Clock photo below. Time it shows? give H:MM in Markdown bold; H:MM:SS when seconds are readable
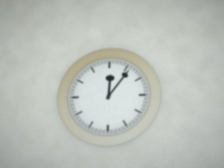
**12:06**
